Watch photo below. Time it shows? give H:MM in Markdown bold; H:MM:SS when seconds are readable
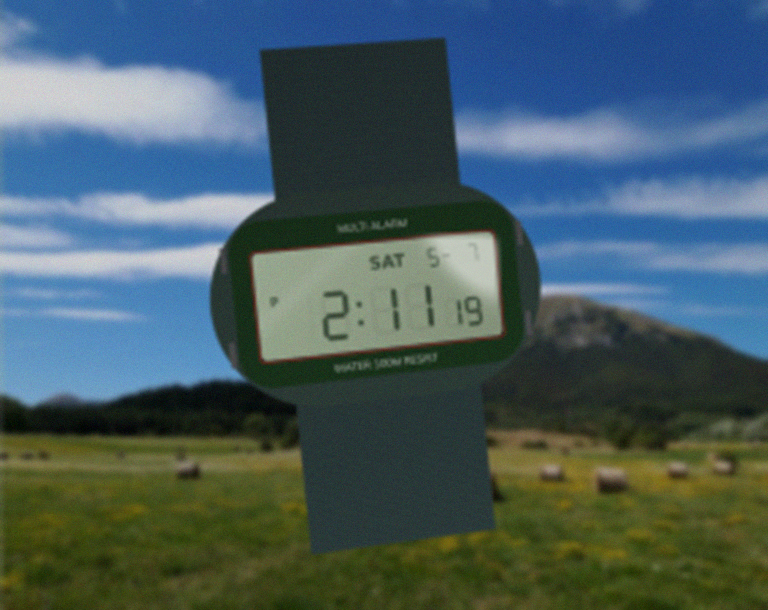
**2:11:19**
